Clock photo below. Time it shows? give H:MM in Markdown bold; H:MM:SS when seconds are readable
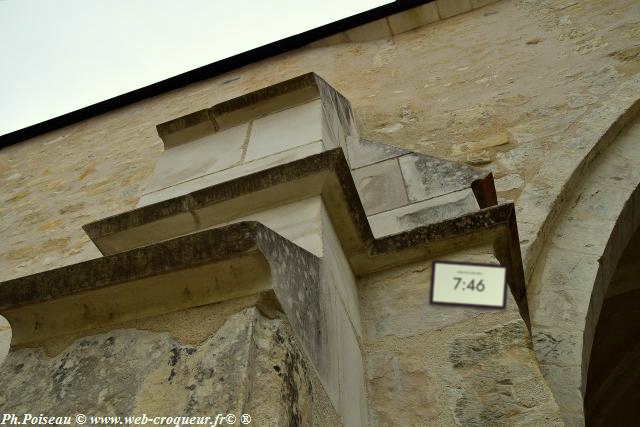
**7:46**
